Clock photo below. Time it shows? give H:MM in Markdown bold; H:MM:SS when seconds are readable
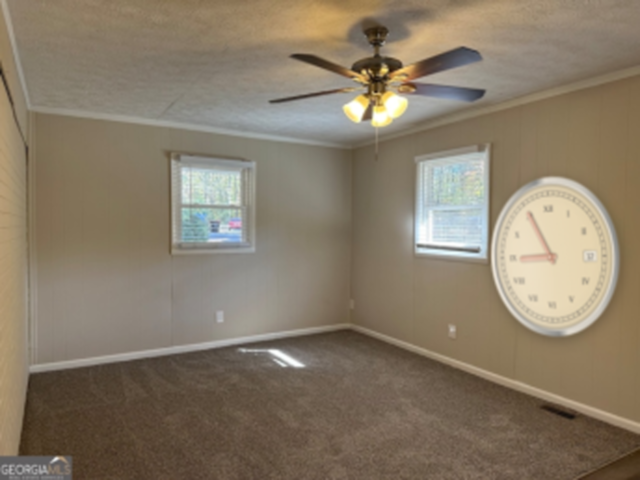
**8:55**
